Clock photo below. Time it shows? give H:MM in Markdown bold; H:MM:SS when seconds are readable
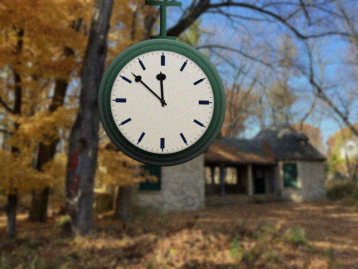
**11:52**
